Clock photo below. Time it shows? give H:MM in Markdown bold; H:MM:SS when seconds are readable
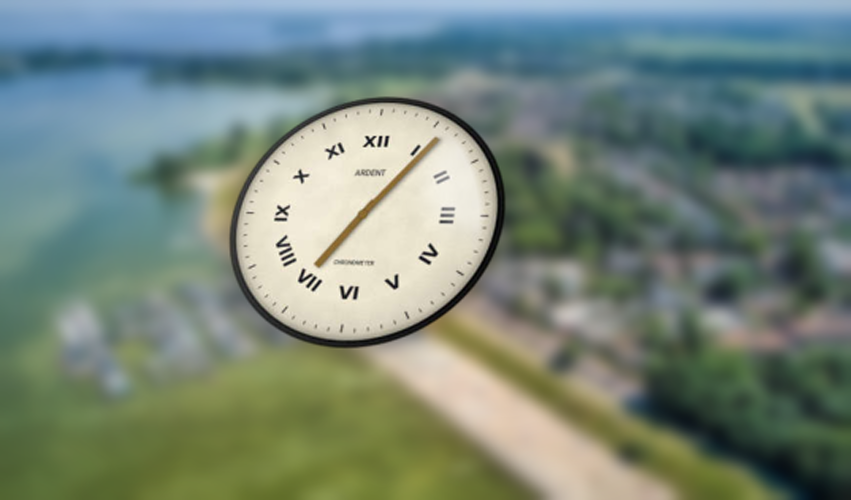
**7:06**
